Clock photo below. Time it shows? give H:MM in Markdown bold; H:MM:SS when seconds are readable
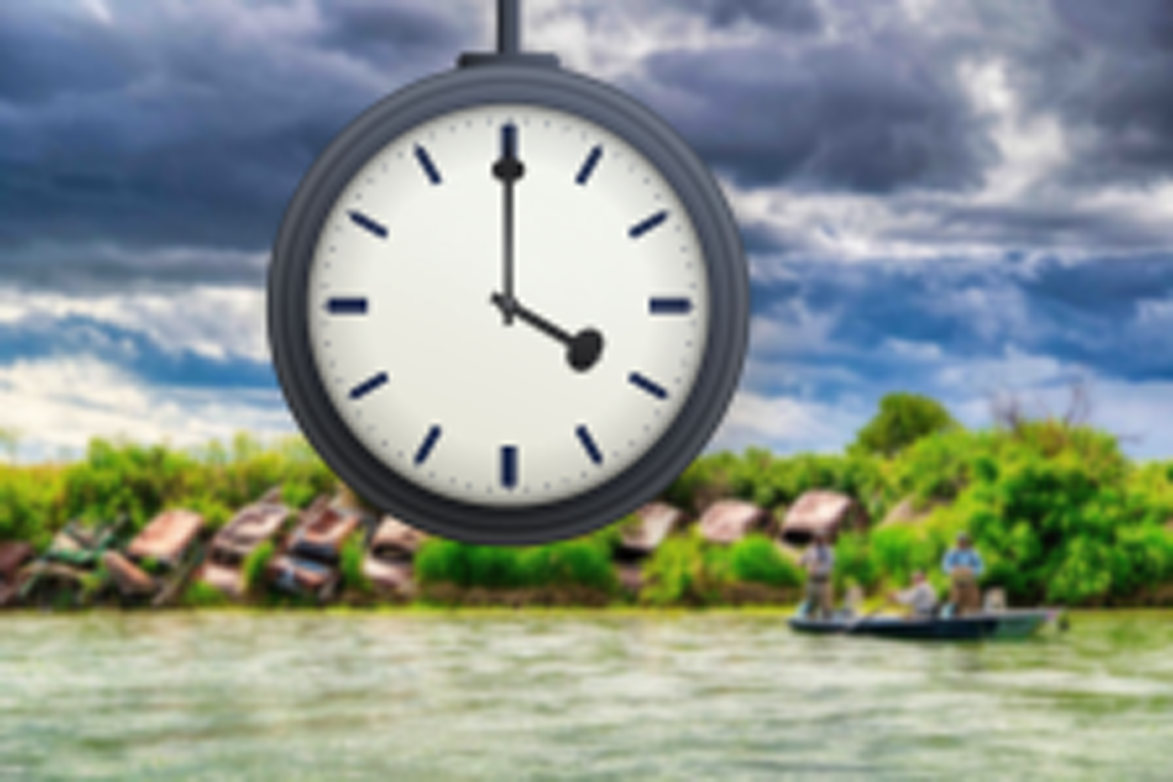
**4:00**
